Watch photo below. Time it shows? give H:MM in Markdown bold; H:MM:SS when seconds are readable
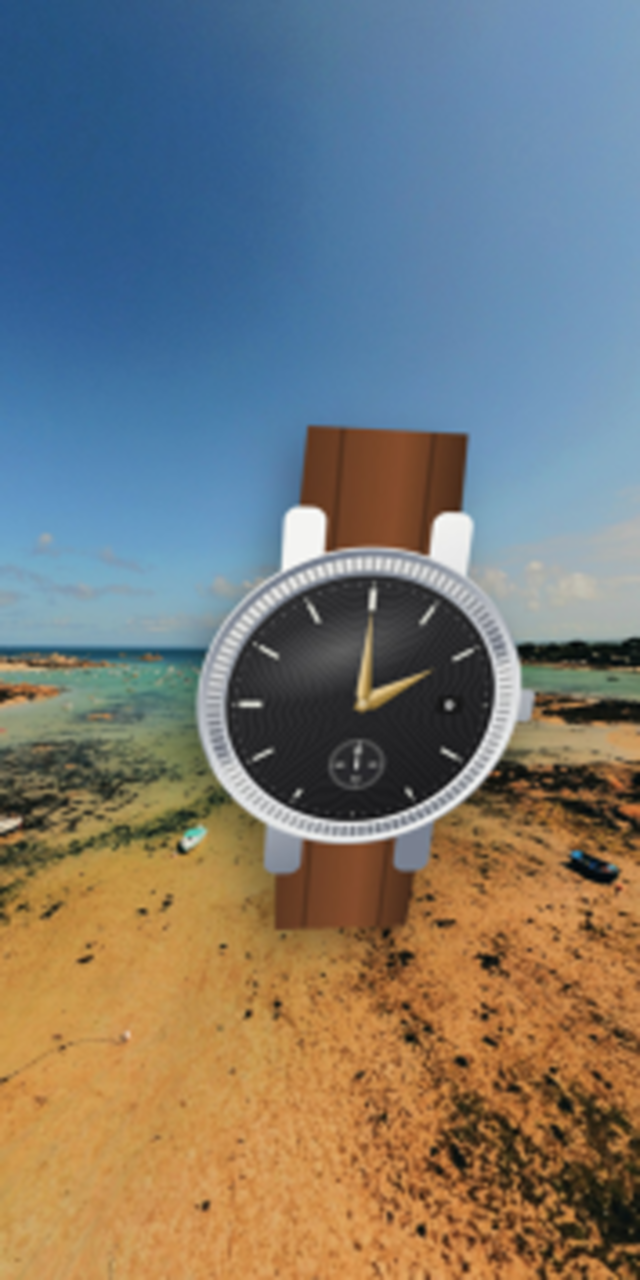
**2:00**
